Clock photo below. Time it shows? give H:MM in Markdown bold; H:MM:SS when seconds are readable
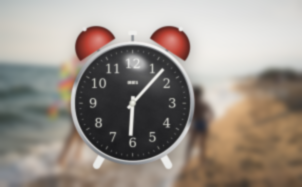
**6:07**
